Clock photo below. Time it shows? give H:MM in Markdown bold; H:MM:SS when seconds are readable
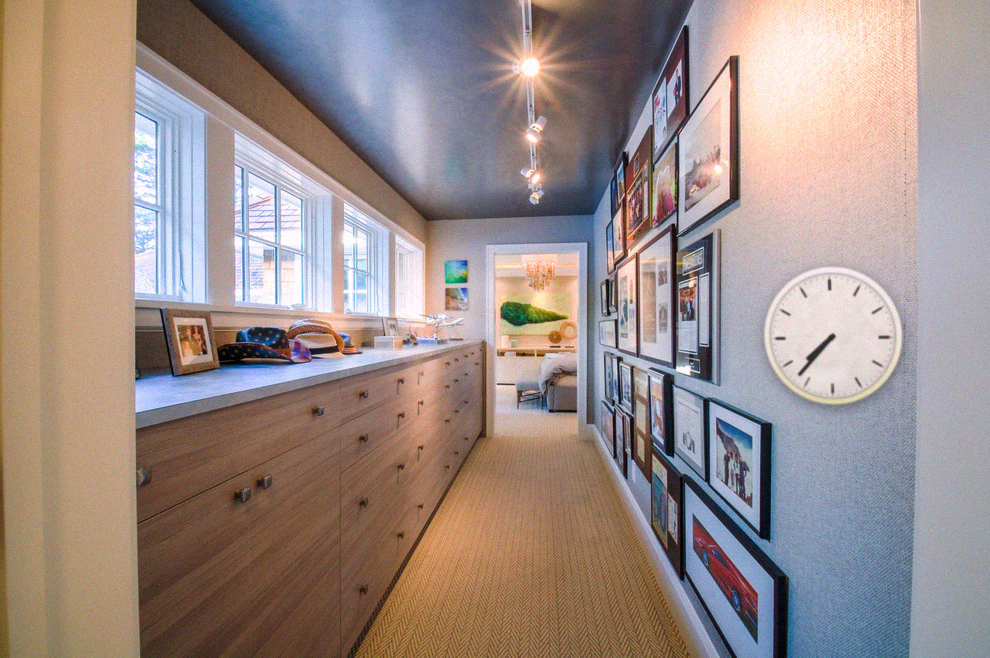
**7:37**
